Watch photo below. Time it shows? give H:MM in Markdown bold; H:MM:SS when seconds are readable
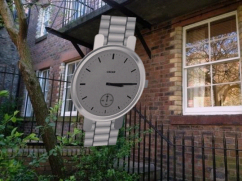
**3:15**
